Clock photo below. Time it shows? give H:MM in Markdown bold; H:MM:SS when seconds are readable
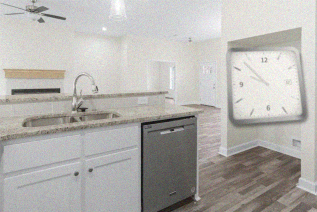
**9:53**
